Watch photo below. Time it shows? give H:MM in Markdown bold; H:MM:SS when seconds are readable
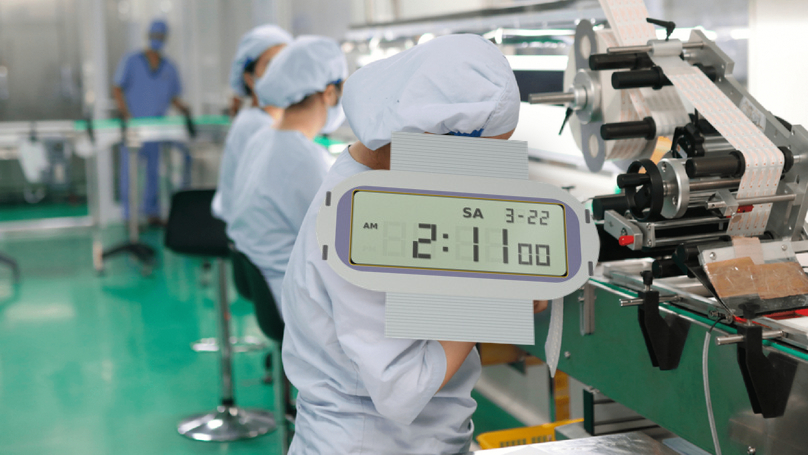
**2:11:00**
